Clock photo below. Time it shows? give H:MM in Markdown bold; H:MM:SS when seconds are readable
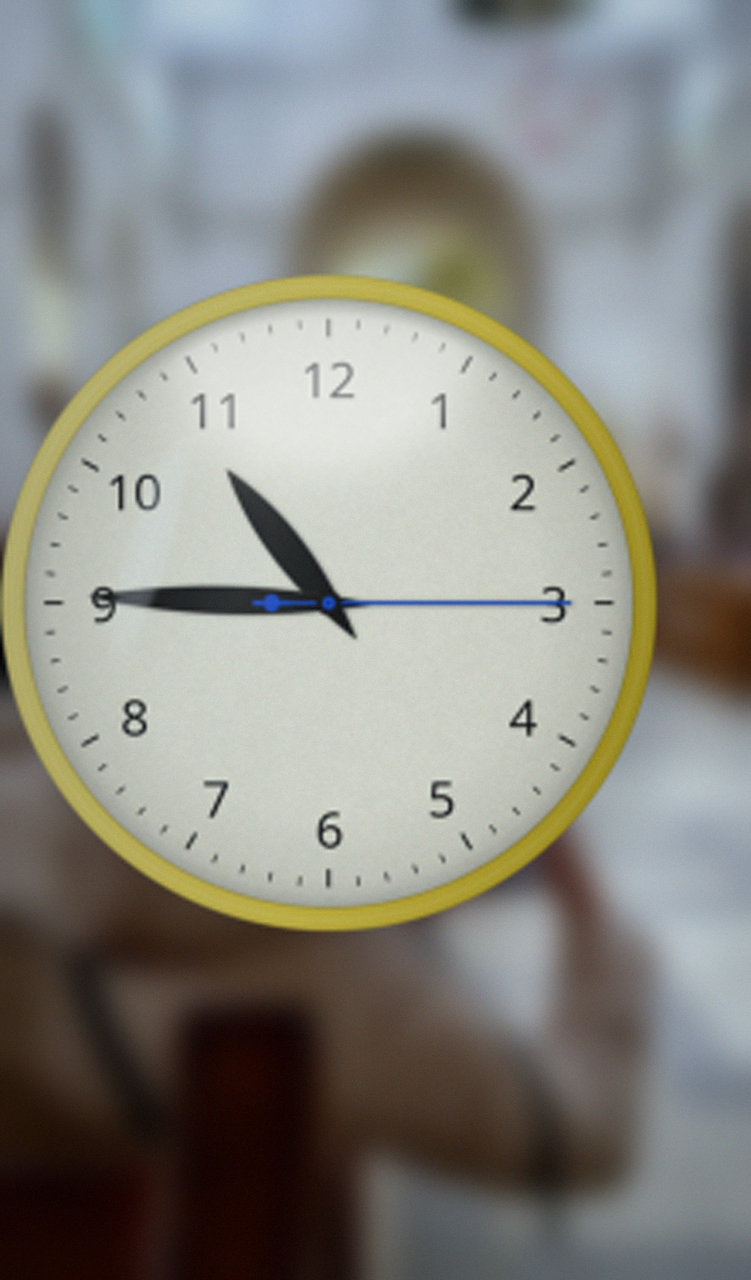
**10:45:15**
